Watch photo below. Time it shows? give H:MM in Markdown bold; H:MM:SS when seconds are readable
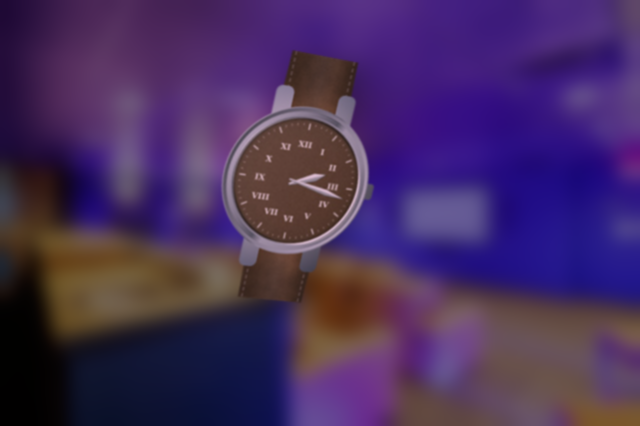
**2:17**
